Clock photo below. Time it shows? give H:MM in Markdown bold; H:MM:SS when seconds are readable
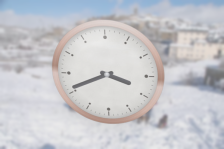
**3:41**
